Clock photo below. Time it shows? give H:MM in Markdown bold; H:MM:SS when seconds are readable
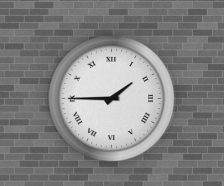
**1:45**
